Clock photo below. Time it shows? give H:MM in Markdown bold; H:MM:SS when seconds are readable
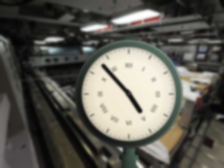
**4:53**
